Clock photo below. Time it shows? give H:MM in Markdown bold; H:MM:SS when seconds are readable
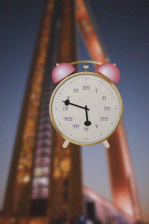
**5:48**
